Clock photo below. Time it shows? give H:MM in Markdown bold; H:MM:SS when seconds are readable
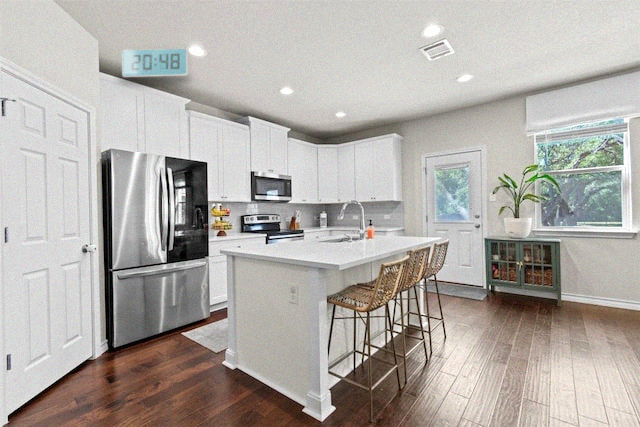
**20:48**
